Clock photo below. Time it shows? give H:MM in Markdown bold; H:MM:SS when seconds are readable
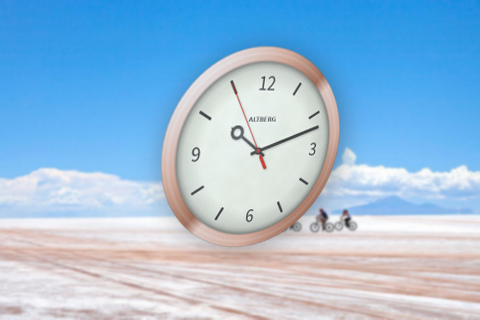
**10:11:55**
